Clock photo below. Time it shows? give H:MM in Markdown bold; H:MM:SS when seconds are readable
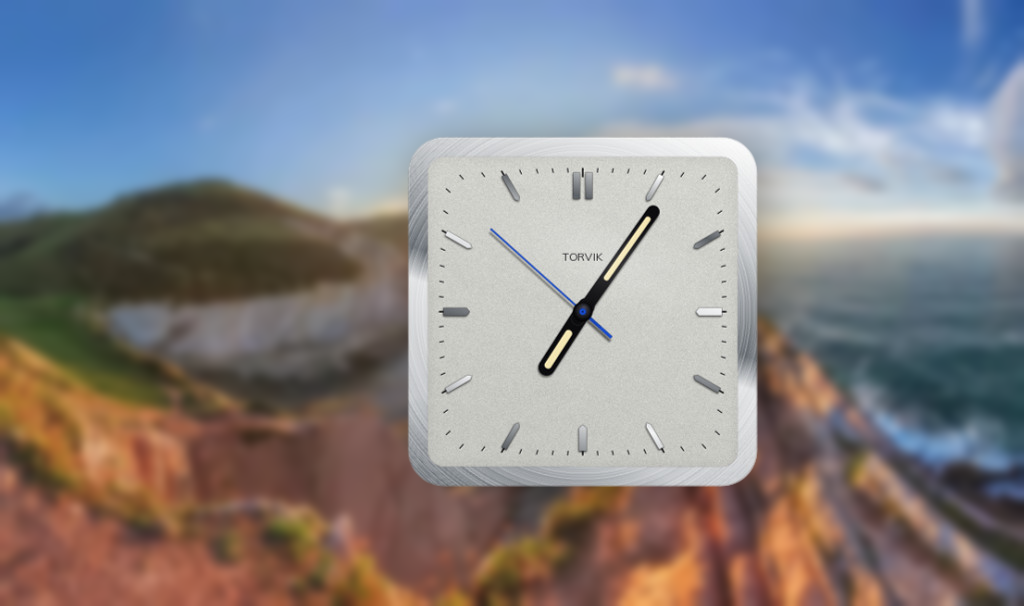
**7:05:52**
